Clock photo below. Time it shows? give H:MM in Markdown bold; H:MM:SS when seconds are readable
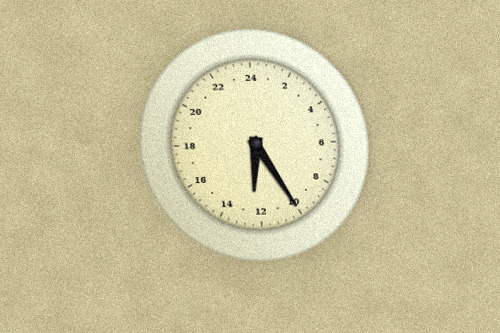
**12:25**
